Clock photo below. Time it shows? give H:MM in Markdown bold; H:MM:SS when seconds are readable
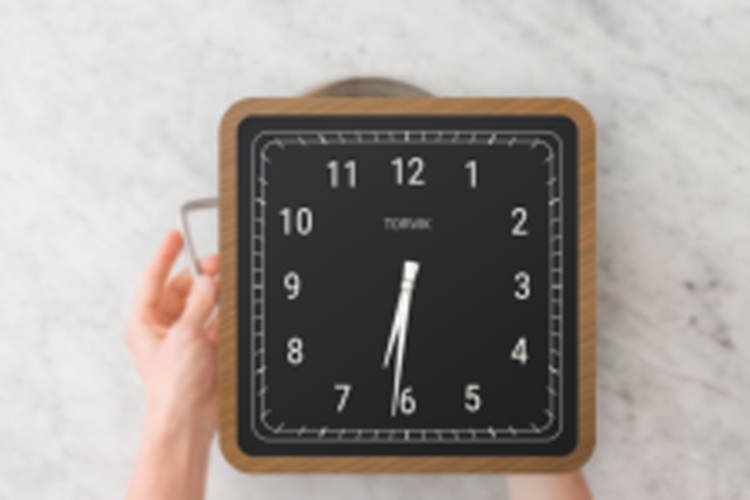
**6:31**
